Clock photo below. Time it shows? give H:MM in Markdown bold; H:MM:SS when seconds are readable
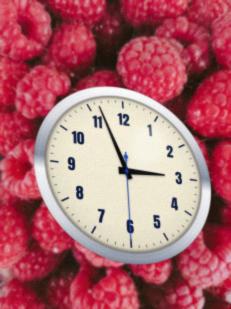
**2:56:30**
